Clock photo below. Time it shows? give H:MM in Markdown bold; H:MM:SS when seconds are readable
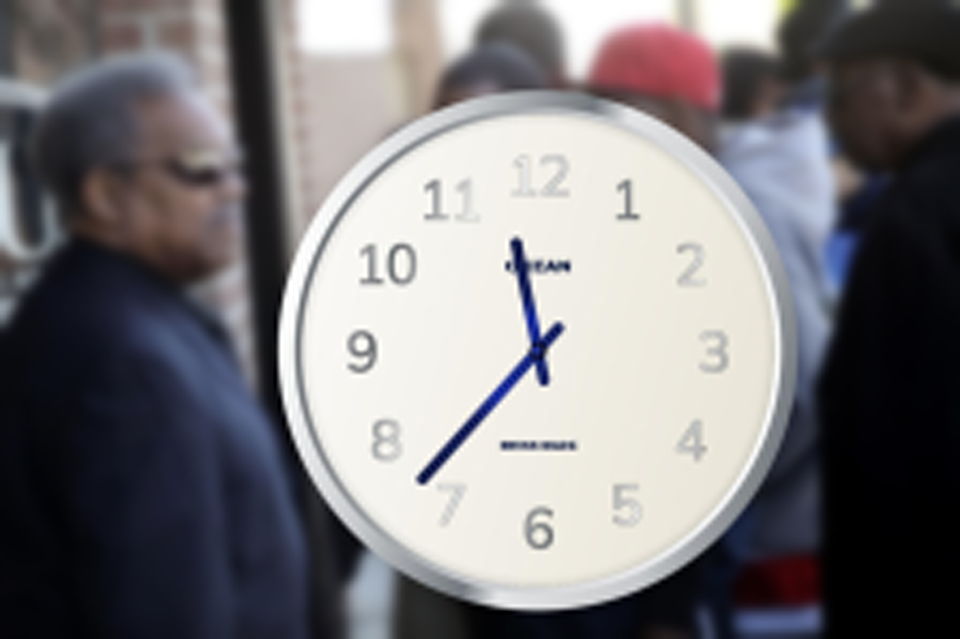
**11:37**
